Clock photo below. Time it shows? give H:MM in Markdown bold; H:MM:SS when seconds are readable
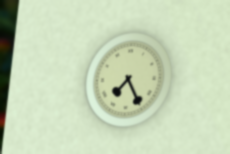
**7:25**
